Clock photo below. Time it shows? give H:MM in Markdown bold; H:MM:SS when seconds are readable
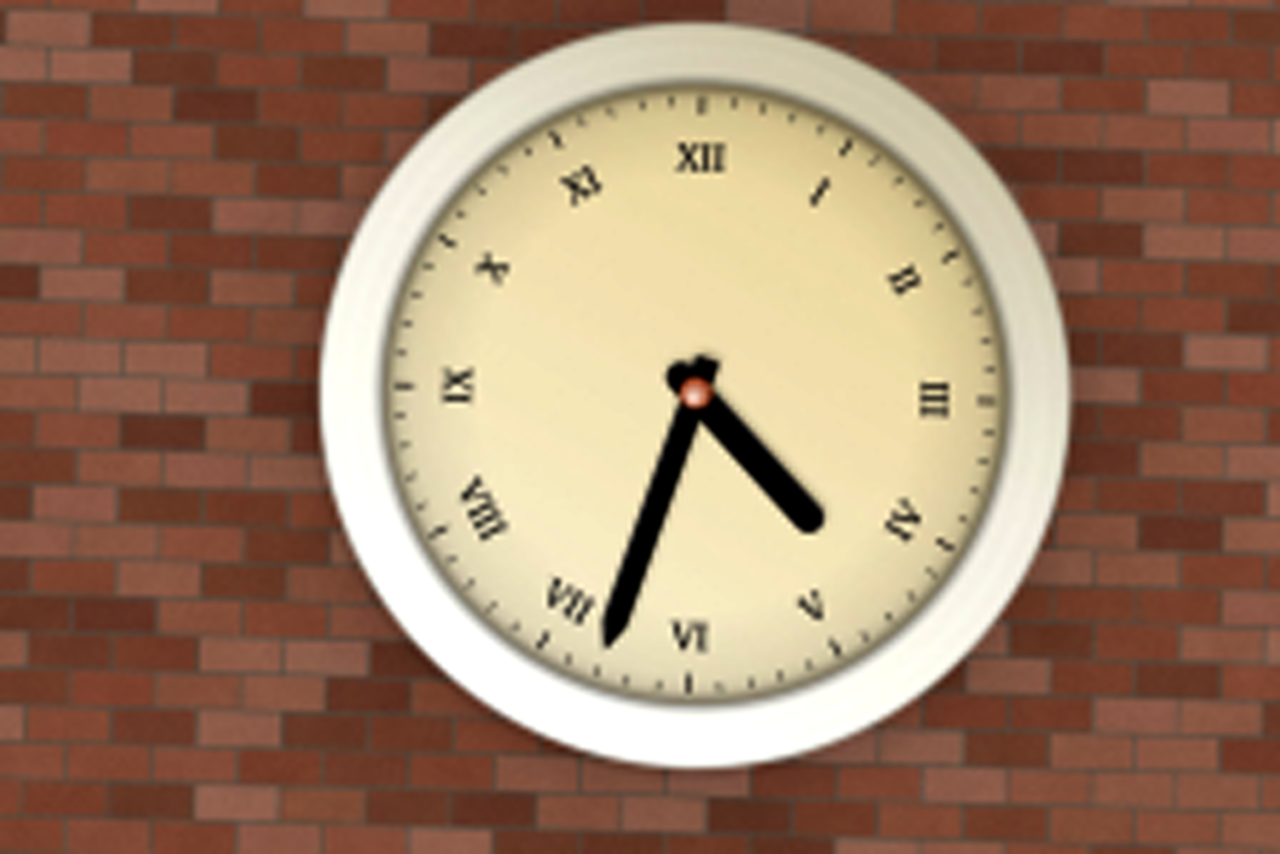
**4:33**
